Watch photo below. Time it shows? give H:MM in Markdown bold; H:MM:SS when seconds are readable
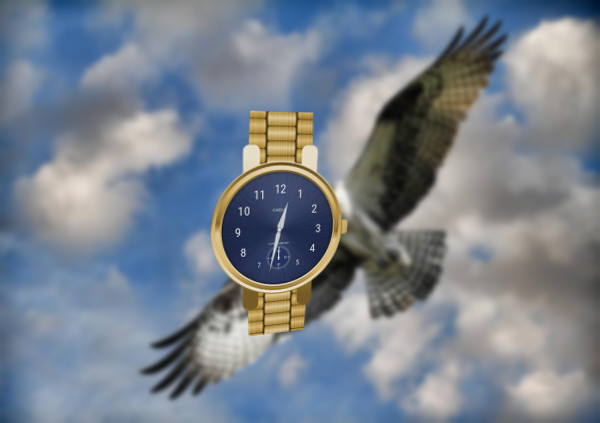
**12:32**
